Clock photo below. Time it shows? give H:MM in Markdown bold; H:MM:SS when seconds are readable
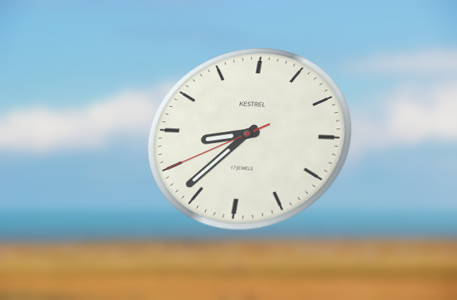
**8:36:40**
